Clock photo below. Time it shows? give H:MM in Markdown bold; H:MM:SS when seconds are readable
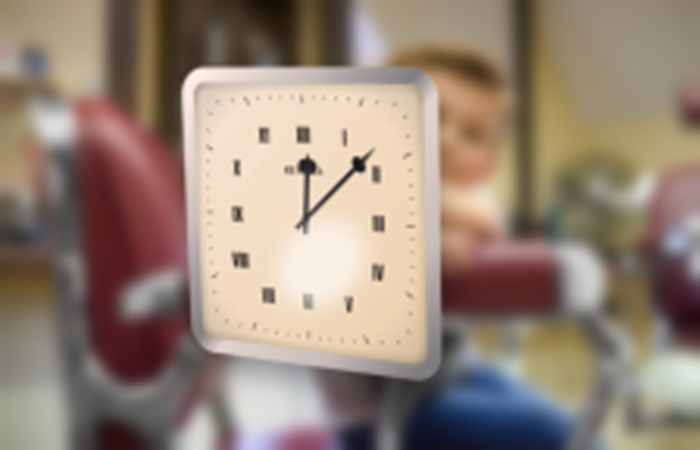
**12:08**
